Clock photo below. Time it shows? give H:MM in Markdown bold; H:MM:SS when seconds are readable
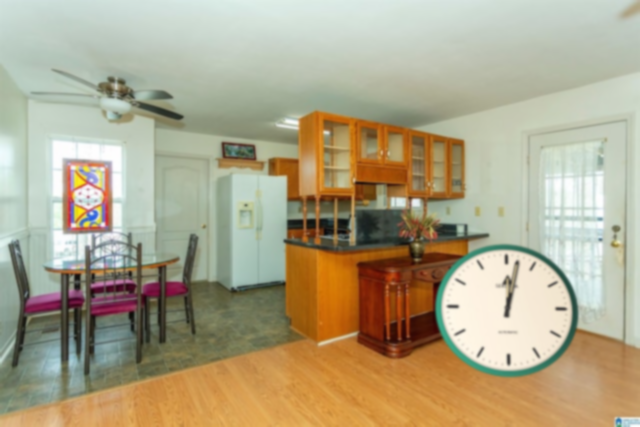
**12:02**
